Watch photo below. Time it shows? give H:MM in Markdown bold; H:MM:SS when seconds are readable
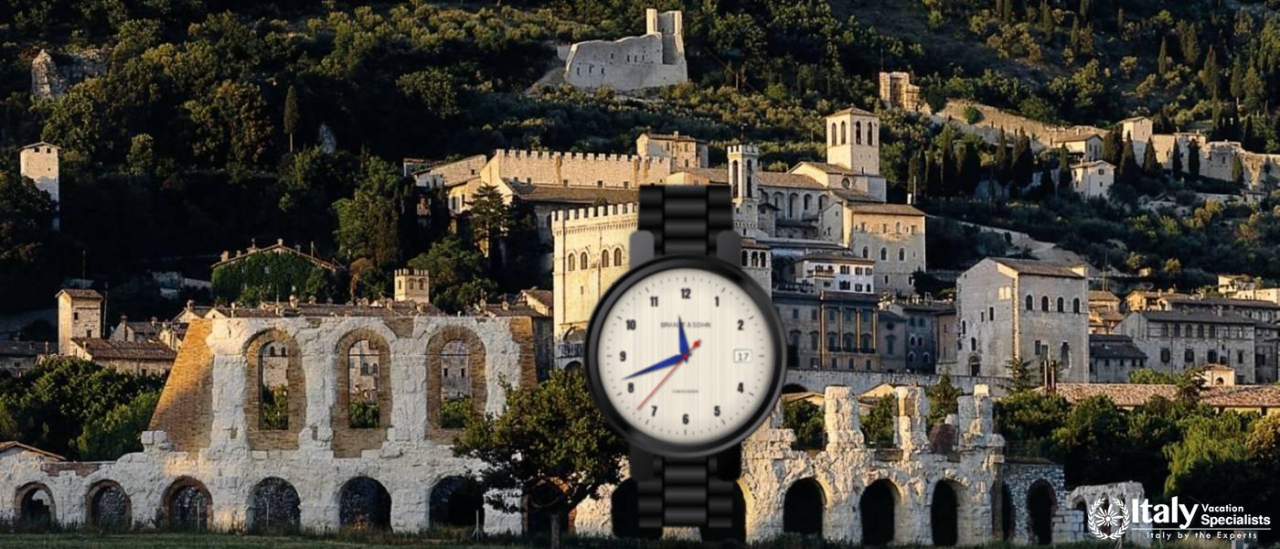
**11:41:37**
